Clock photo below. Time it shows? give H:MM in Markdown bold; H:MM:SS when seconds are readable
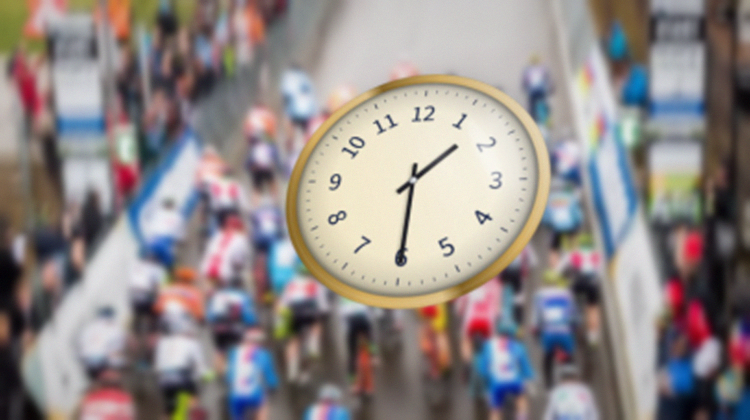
**1:30**
